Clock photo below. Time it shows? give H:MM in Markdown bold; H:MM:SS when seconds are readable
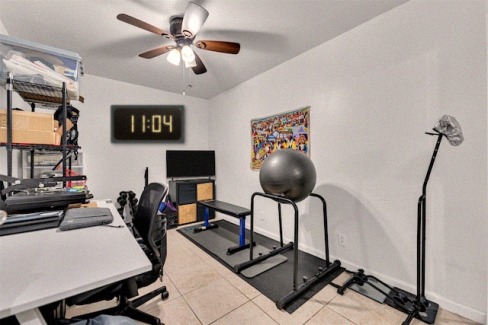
**11:04**
